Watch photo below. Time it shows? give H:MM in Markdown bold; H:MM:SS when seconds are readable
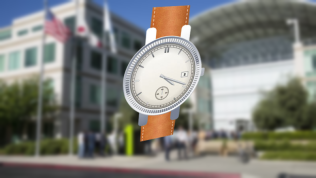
**4:19**
